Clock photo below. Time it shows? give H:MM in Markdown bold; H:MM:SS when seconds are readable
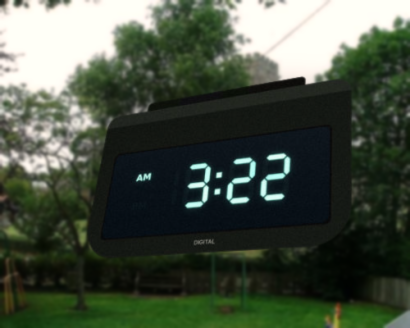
**3:22**
